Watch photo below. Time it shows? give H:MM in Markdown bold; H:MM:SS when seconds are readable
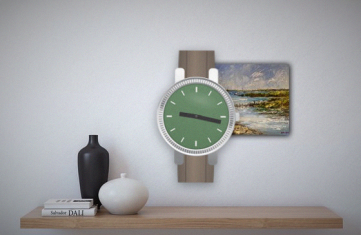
**9:17**
